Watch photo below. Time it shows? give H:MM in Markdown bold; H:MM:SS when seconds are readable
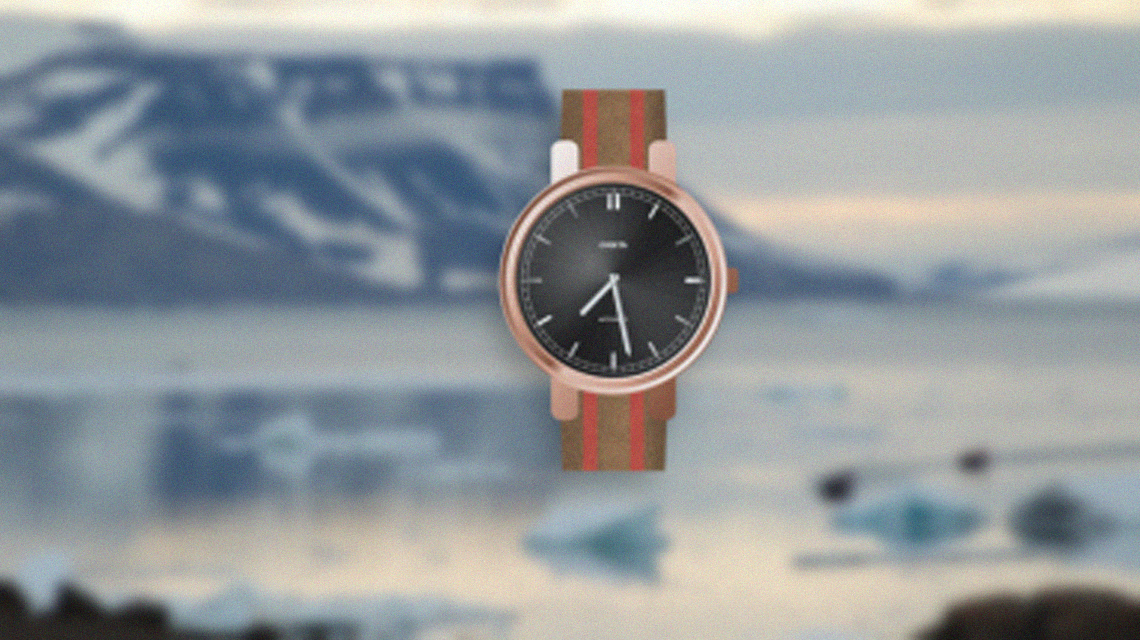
**7:28**
